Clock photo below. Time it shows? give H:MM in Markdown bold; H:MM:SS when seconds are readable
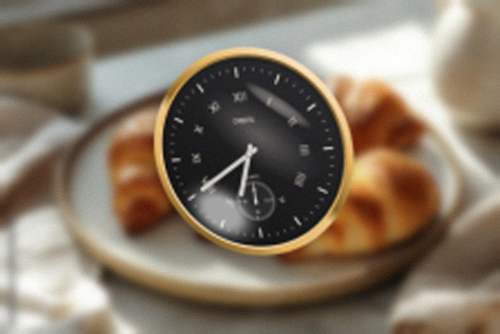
**6:40**
